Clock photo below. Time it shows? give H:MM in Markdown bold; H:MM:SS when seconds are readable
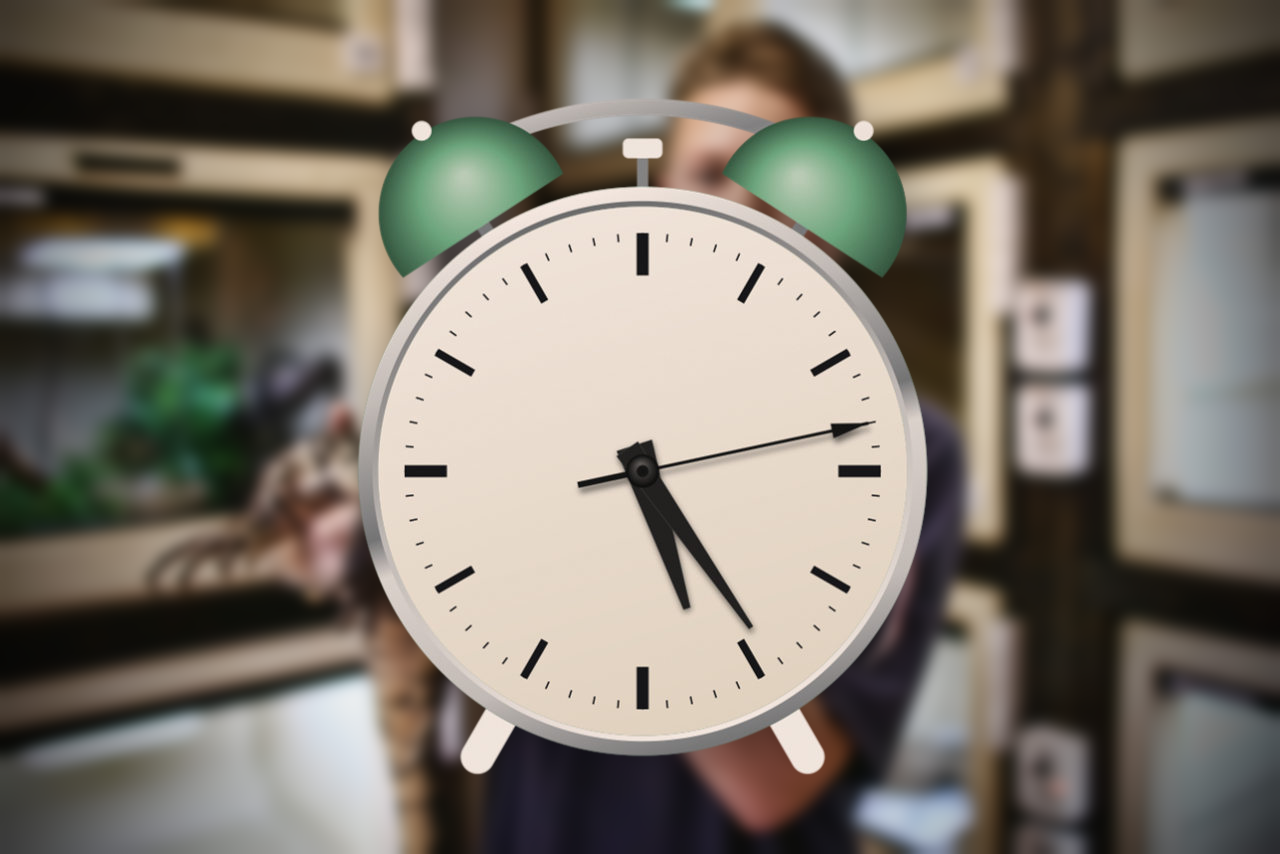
**5:24:13**
